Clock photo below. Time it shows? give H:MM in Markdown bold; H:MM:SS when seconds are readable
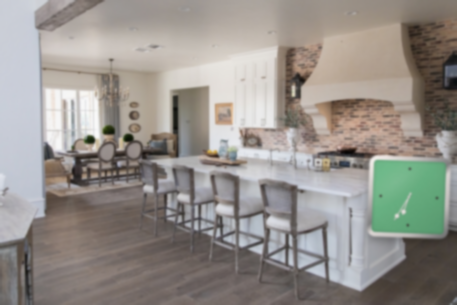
**6:35**
